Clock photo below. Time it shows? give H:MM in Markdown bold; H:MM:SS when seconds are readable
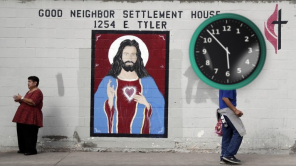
**5:53**
